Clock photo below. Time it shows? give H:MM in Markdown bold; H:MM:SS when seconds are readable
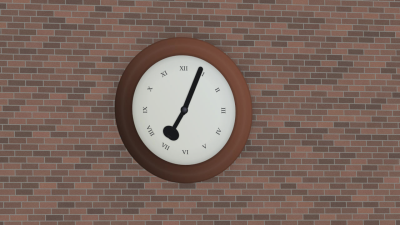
**7:04**
